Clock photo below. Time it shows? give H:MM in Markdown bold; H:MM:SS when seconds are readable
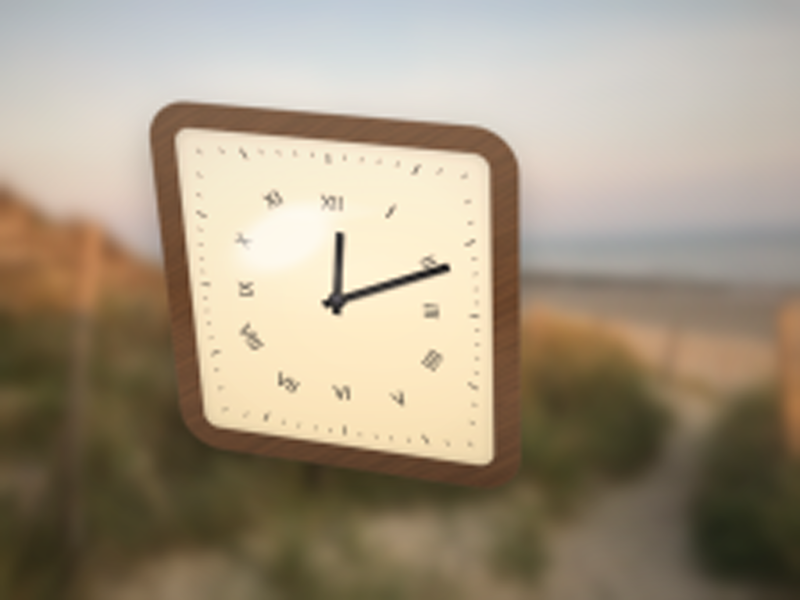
**12:11**
